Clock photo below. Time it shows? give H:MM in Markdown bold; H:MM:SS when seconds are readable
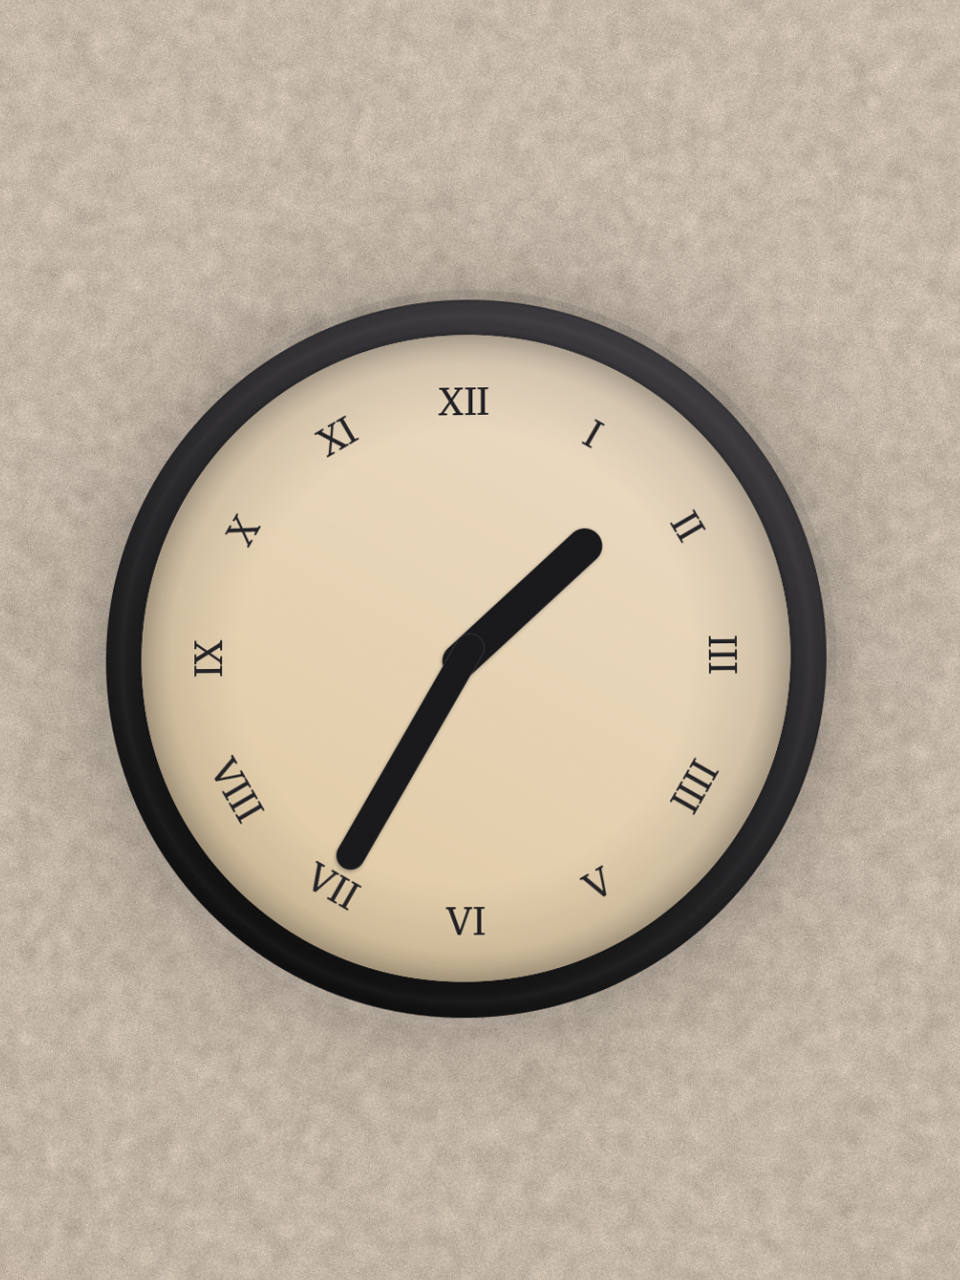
**1:35**
